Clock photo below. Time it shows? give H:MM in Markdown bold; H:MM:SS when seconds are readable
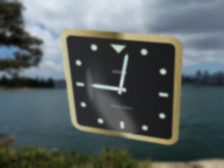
**9:02**
